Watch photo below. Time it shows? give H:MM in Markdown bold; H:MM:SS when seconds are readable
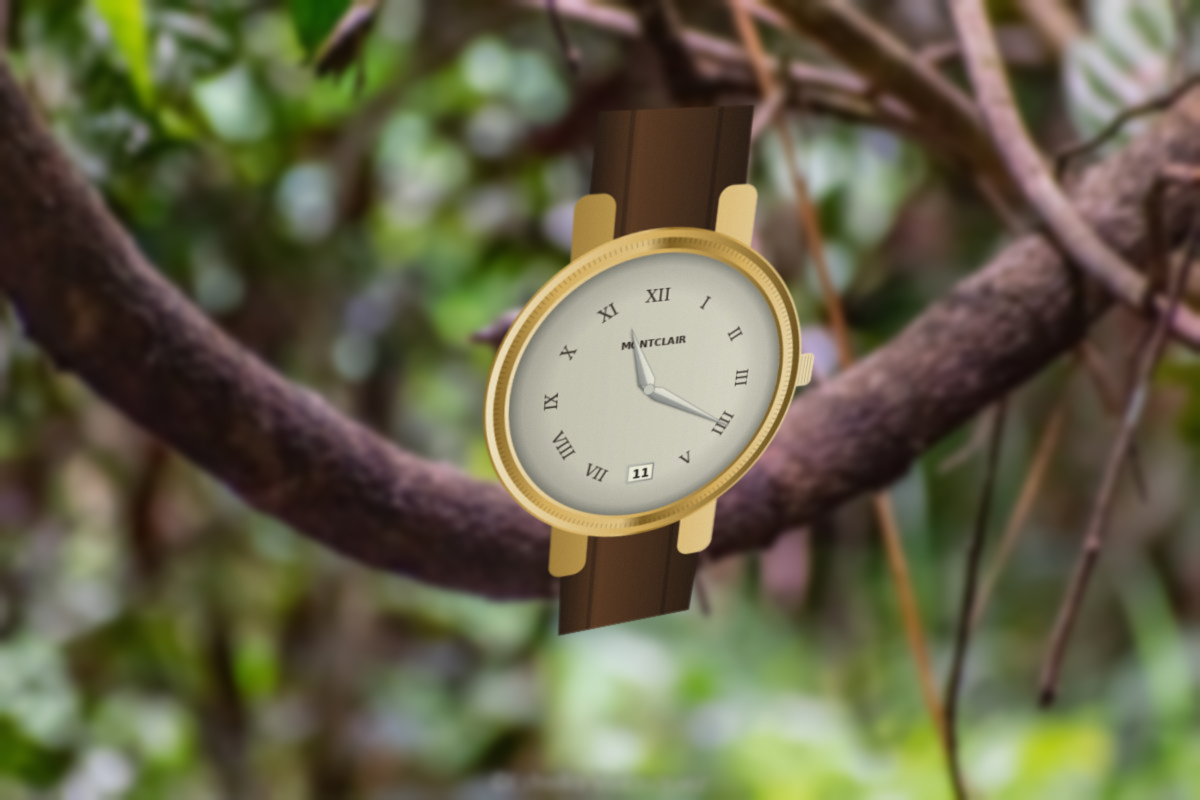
**11:20**
